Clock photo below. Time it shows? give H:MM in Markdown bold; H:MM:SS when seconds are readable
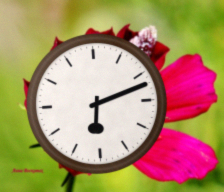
**6:12**
